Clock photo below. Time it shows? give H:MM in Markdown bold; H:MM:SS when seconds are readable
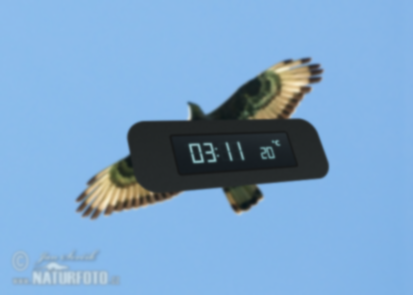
**3:11**
